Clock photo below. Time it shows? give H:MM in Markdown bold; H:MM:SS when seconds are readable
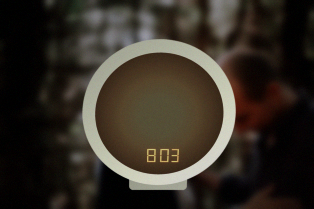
**8:03**
